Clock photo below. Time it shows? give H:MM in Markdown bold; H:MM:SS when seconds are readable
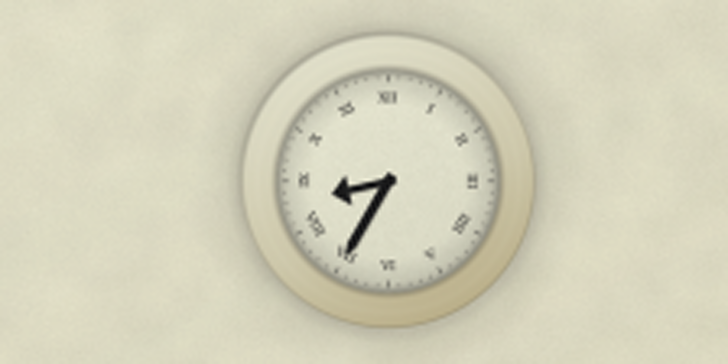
**8:35**
